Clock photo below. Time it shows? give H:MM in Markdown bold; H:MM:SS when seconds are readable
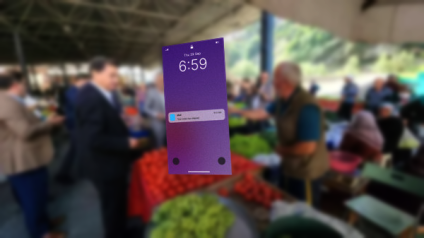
**6:59**
